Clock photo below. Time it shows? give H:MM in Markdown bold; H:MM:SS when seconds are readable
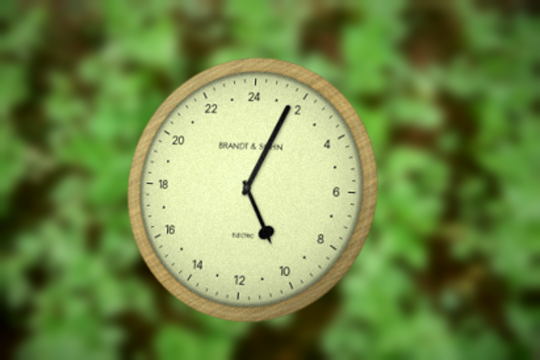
**10:04**
